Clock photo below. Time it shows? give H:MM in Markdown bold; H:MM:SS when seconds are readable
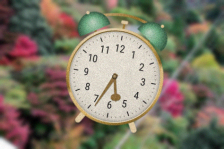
**5:34**
